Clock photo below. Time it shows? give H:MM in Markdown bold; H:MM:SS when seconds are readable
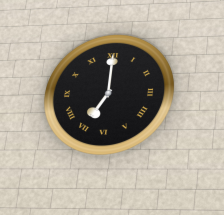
**7:00**
